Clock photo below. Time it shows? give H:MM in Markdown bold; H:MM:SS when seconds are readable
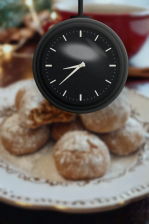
**8:38**
